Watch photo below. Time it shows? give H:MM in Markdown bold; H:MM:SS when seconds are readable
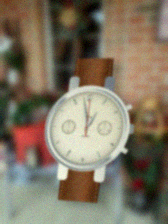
**12:58**
